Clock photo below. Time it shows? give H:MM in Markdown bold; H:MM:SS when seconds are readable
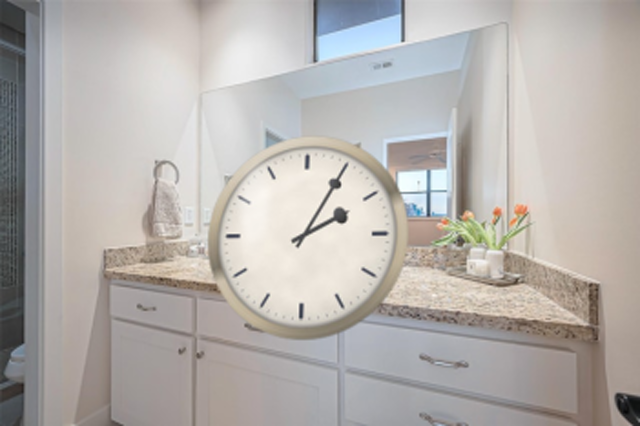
**2:05**
